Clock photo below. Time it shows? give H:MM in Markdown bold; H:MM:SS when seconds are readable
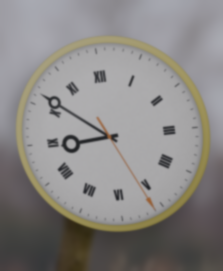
**8:51:26**
